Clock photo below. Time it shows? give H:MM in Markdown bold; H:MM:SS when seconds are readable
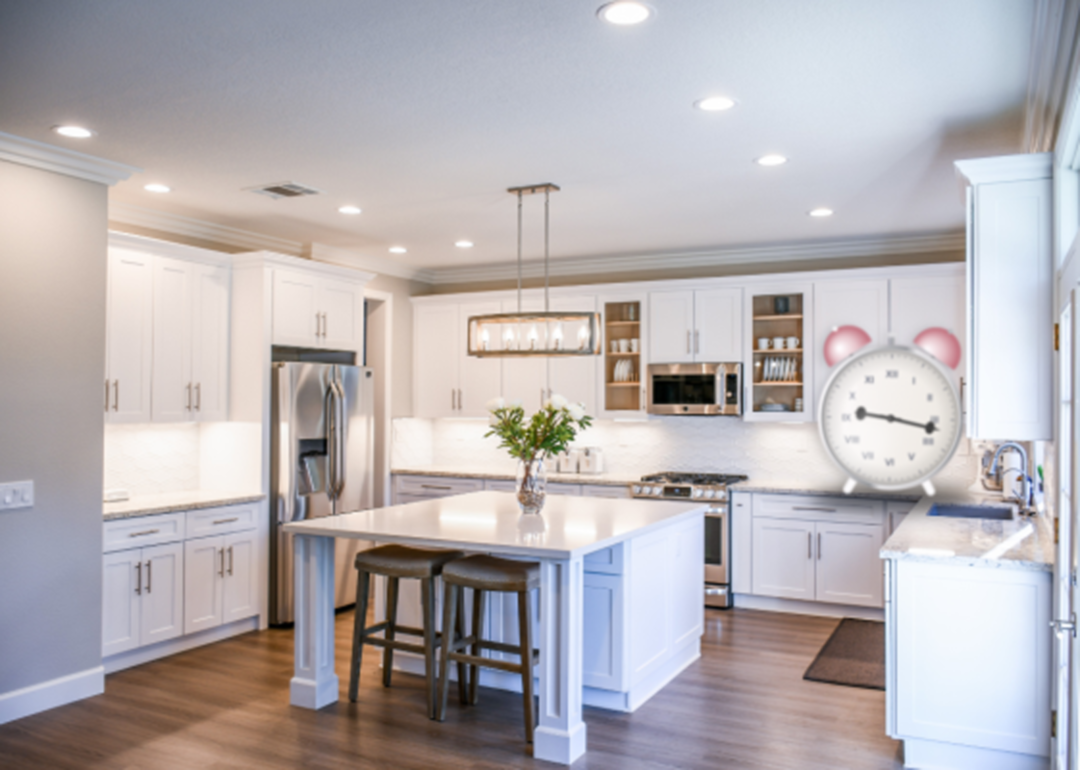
**9:17**
